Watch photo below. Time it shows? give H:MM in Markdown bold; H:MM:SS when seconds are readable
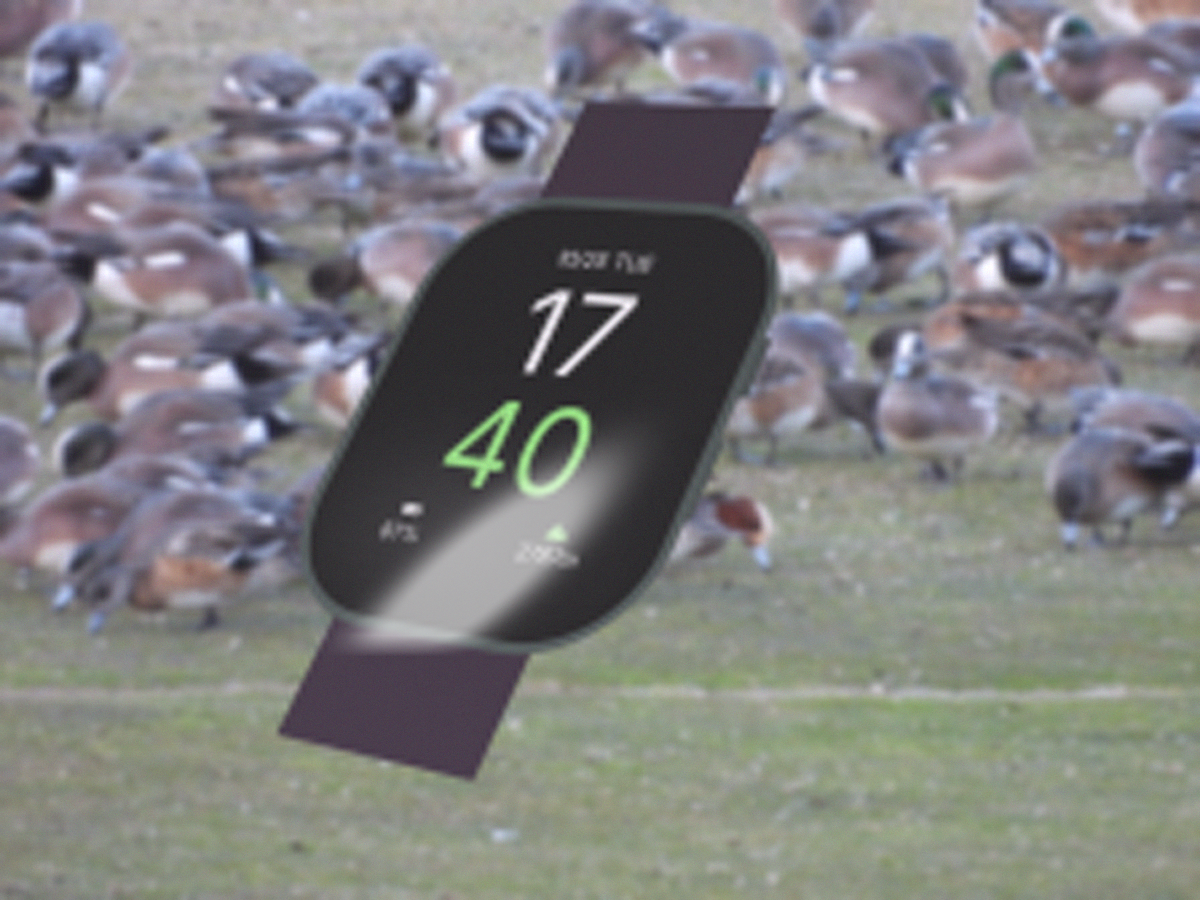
**17:40**
